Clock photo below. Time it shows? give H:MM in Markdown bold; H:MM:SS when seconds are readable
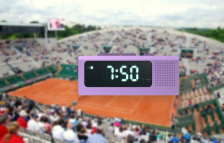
**7:50**
